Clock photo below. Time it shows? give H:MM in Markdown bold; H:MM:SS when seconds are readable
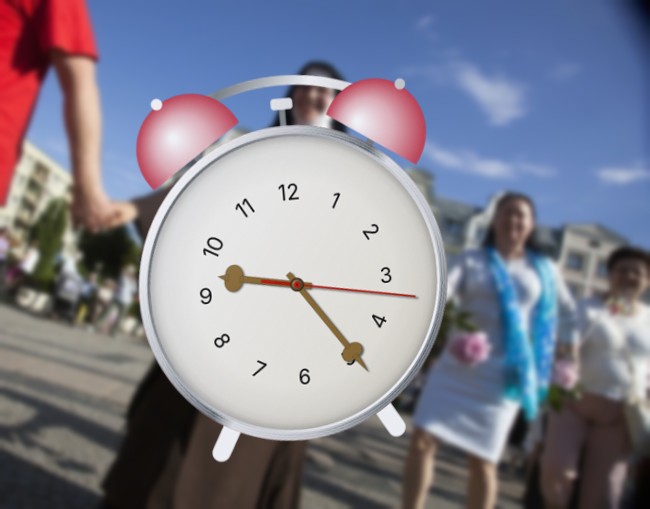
**9:24:17**
